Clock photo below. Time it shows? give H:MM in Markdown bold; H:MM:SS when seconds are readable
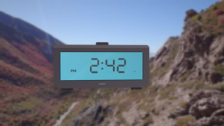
**2:42**
